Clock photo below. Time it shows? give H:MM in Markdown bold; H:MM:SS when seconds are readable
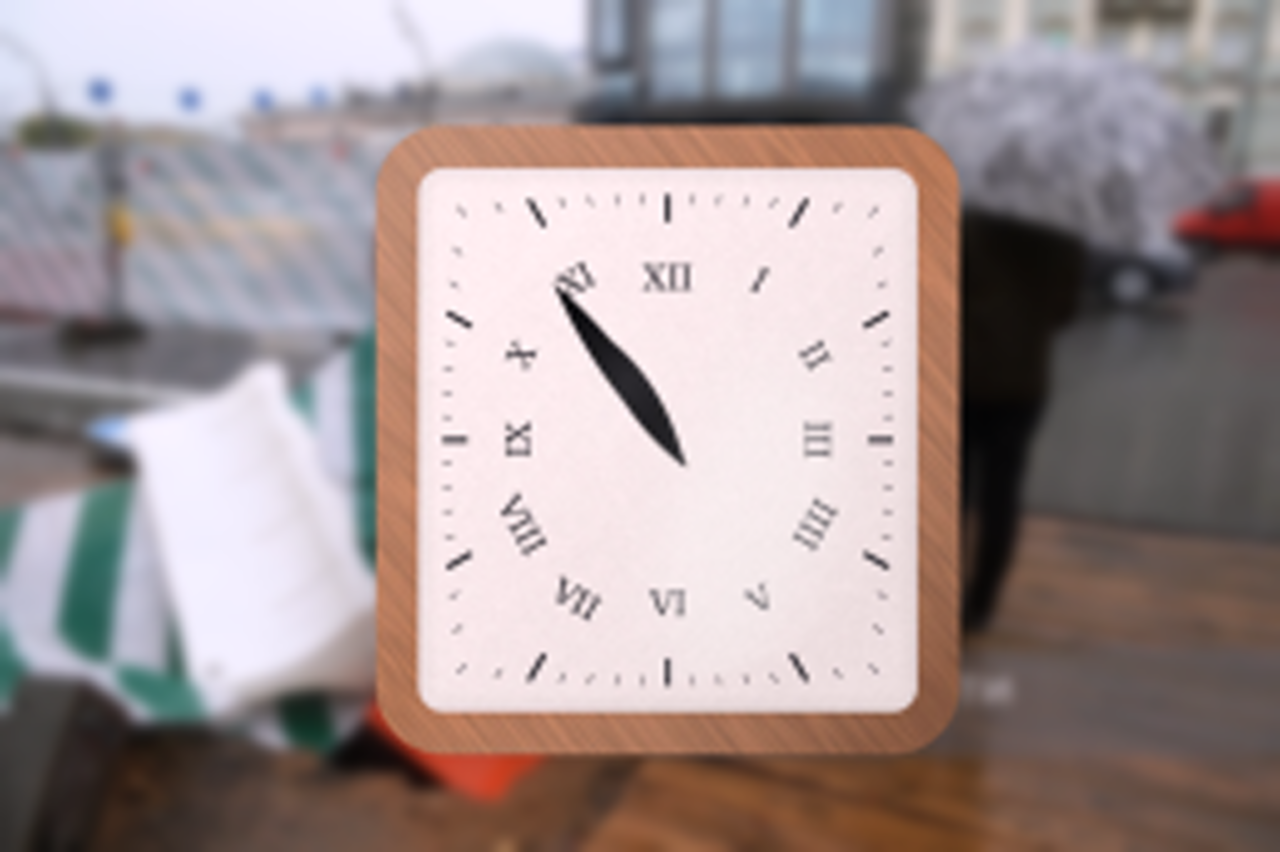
**10:54**
